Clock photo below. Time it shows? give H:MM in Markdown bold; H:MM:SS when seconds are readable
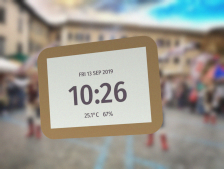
**10:26**
